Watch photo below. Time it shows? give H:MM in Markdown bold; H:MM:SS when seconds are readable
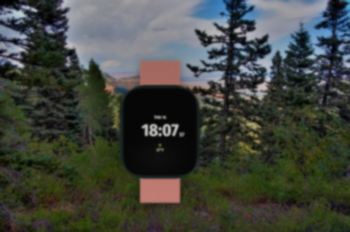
**18:07**
